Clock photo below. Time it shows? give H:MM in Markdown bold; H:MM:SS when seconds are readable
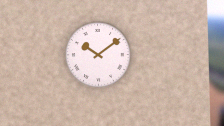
**10:09**
